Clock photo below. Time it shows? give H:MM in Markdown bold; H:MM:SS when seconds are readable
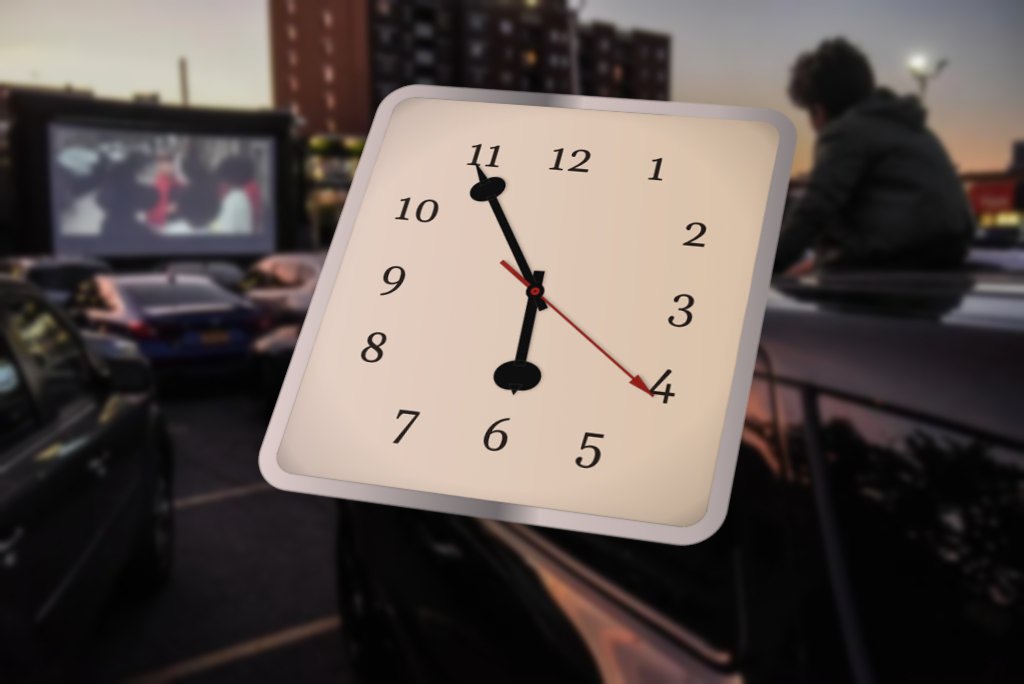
**5:54:21**
